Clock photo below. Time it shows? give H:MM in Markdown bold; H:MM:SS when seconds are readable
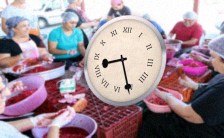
**8:26**
